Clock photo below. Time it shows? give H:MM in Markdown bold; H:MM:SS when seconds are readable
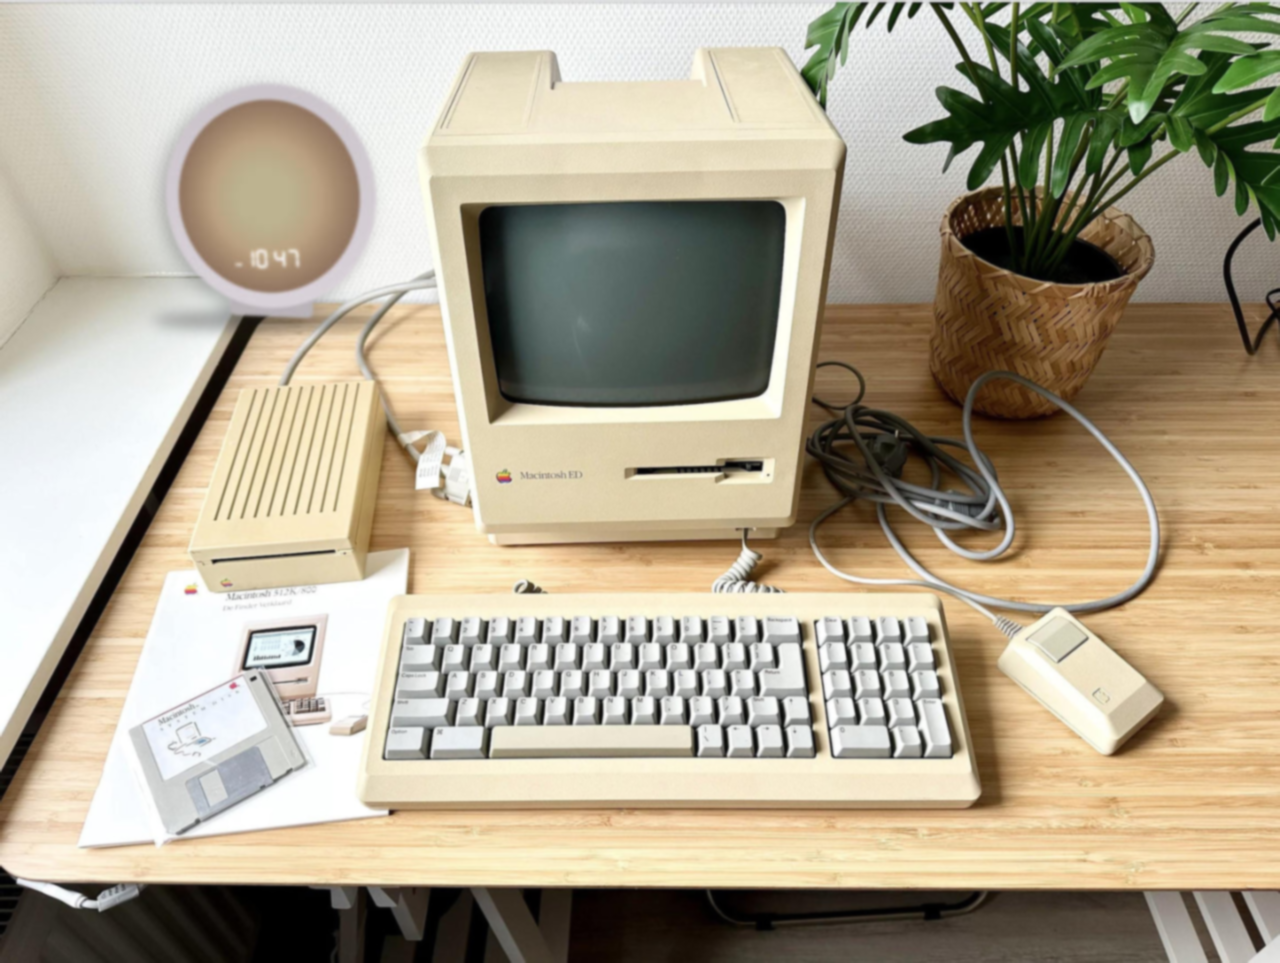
**10:47**
